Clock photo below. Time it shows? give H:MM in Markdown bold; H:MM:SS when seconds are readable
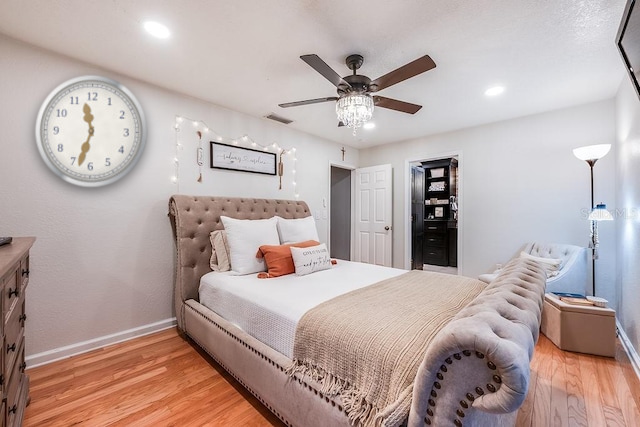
**11:33**
